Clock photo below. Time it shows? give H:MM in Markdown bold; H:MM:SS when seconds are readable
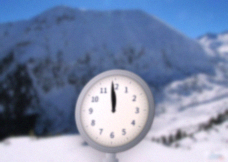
**11:59**
